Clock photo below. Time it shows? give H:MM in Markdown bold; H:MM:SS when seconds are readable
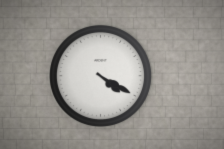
**4:20**
